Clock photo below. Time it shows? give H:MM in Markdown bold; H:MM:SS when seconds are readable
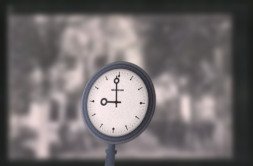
**8:59**
